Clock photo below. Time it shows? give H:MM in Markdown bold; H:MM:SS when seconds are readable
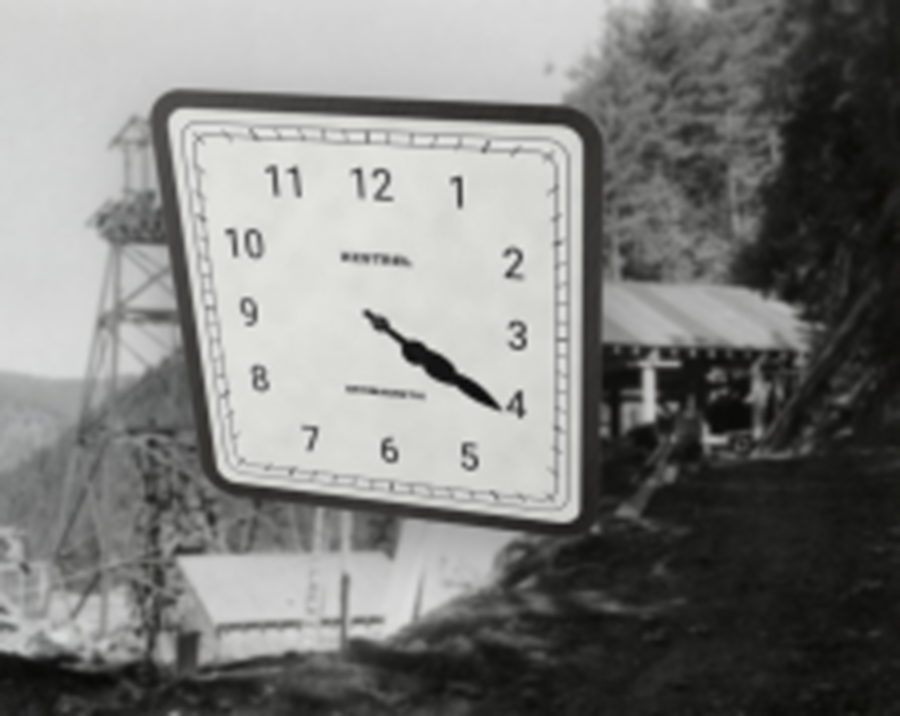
**4:21**
